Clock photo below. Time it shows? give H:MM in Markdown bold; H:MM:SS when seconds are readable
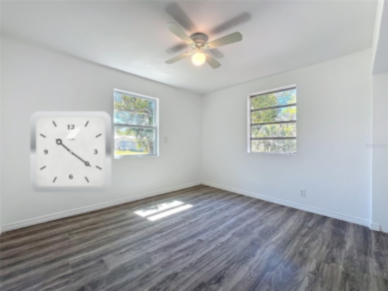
**10:21**
